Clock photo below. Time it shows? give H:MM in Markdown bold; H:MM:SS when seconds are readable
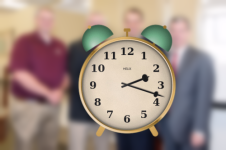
**2:18**
